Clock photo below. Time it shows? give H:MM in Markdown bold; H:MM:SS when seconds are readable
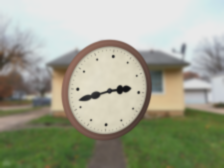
**2:42**
